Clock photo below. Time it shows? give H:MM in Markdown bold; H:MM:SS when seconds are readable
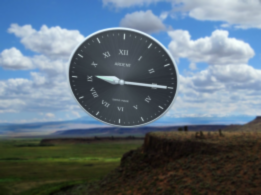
**9:15**
